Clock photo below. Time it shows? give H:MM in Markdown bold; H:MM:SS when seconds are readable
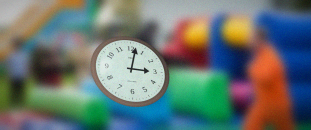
**3:02**
